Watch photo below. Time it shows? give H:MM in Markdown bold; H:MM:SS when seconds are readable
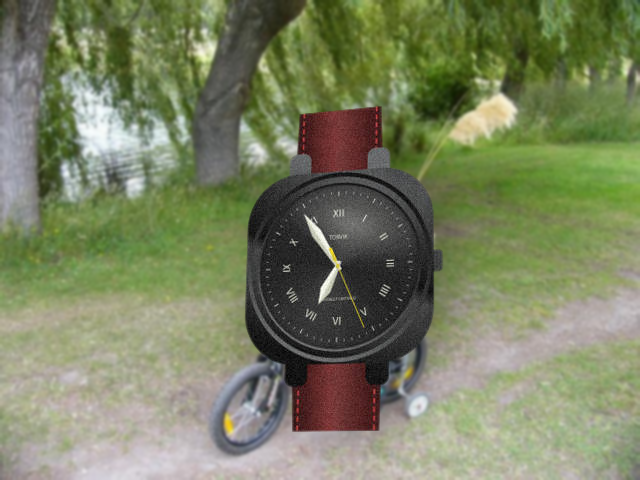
**6:54:26**
